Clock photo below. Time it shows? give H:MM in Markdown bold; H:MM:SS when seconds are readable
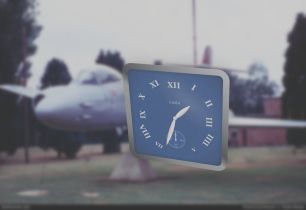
**1:33**
